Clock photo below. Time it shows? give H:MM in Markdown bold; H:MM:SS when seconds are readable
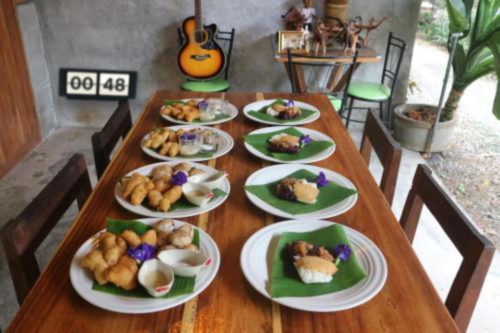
**0:48**
